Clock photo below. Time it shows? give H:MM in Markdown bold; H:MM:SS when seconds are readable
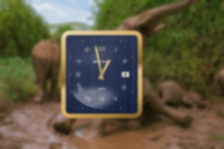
**12:58**
